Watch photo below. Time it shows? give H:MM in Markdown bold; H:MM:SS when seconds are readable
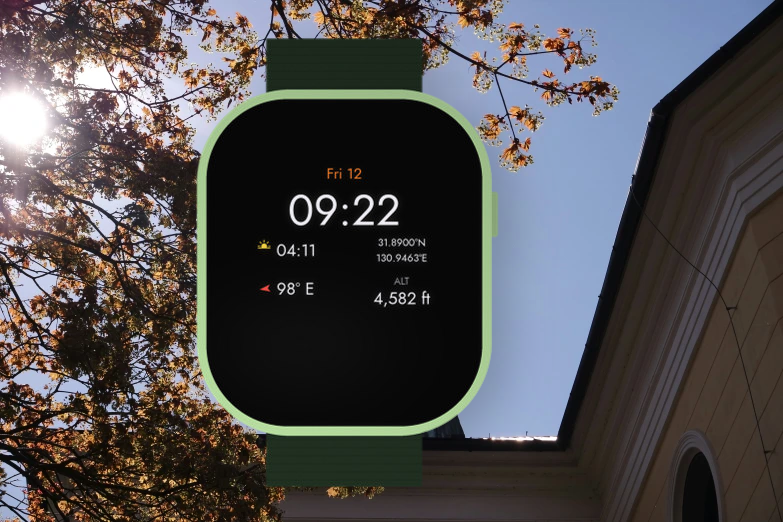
**9:22**
